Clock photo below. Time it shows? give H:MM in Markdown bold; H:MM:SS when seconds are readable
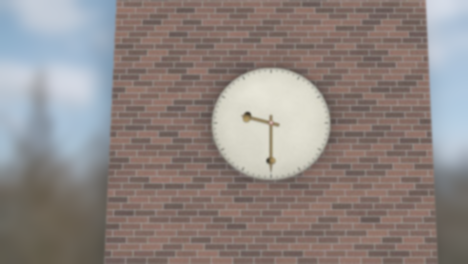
**9:30**
